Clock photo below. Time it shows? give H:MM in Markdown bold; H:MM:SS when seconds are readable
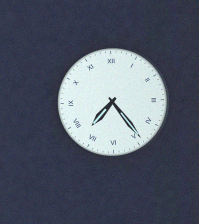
**7:24**
